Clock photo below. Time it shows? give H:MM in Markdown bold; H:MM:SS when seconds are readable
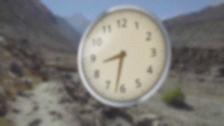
**8:32**
